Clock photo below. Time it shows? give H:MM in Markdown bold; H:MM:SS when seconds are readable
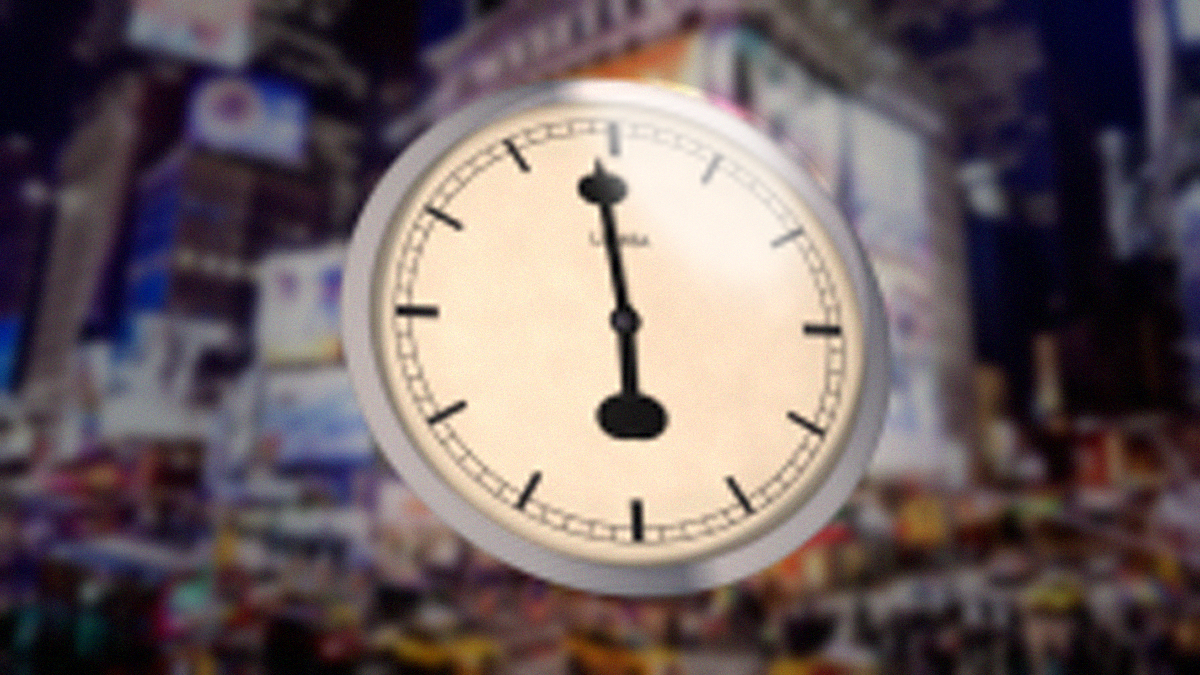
**5:59**
